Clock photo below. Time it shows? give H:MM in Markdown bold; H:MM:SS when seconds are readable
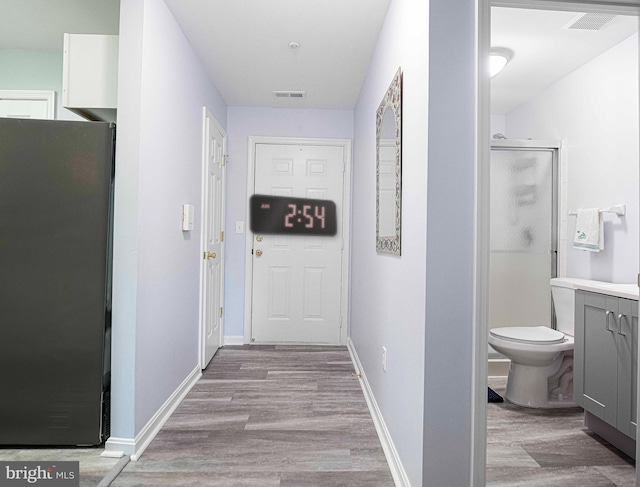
**2:54**
